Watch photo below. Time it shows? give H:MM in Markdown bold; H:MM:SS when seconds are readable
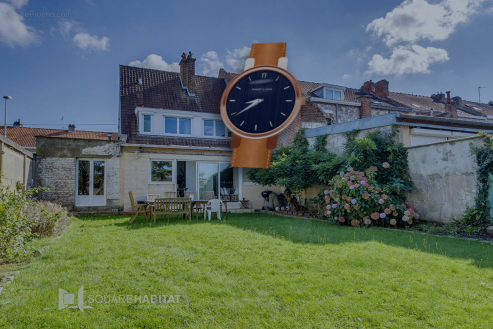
**8:39**
